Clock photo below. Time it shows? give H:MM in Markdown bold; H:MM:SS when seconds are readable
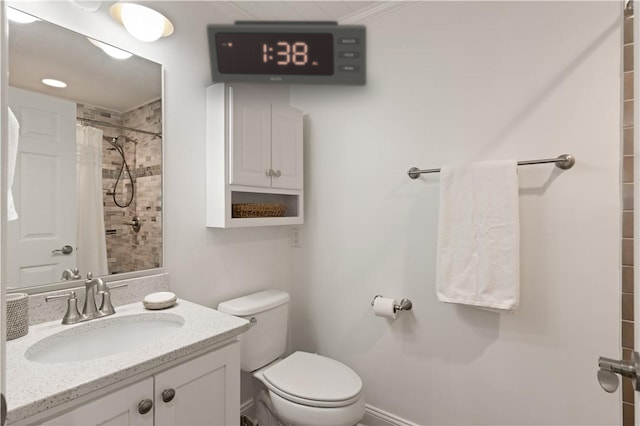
**1:38**
